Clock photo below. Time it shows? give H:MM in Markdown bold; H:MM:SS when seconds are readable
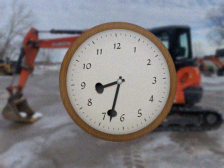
**8:33**
